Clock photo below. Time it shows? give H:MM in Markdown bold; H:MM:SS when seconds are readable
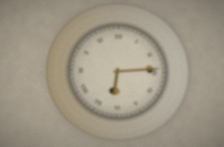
**6:14**
